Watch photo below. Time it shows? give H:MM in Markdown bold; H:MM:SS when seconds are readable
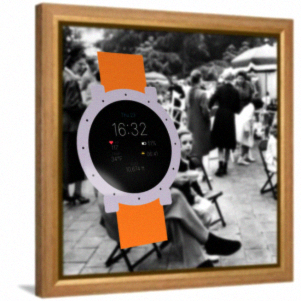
**16:32**
